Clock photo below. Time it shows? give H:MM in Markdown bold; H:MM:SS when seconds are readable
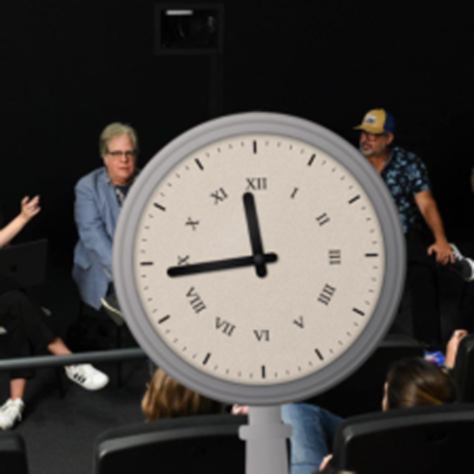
**11:44**
